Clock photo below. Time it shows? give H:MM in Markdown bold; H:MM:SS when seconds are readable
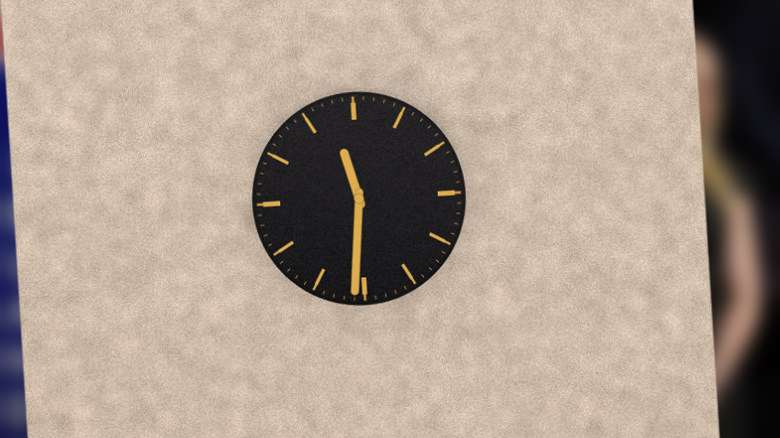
**11:31**
